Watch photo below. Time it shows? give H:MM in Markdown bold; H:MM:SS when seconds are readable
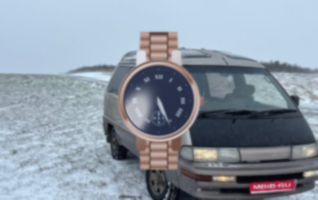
**5:26**
